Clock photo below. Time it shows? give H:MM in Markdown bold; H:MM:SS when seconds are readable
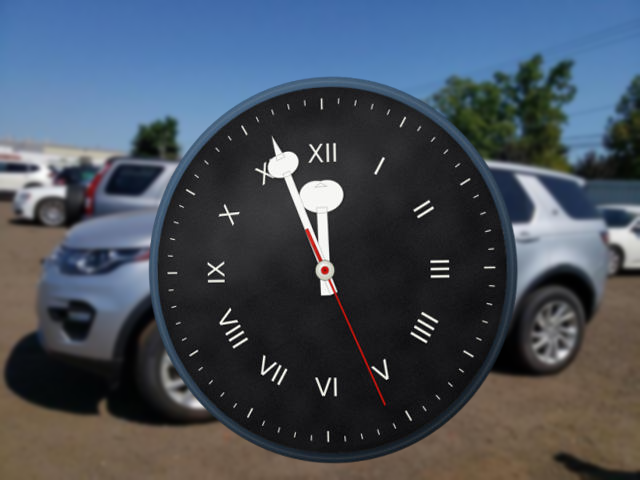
**11:56:26**
